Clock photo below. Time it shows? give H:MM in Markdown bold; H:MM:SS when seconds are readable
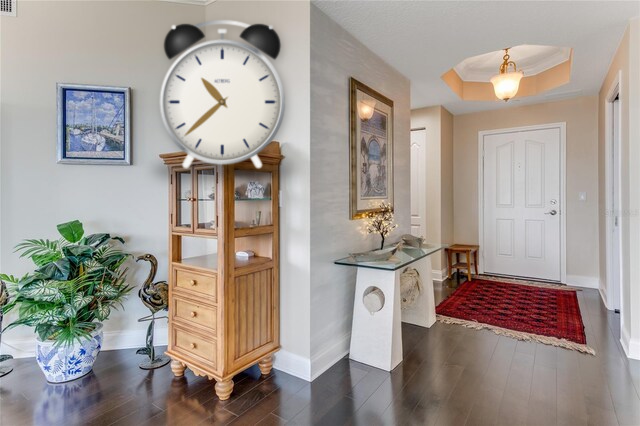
**10:38**
